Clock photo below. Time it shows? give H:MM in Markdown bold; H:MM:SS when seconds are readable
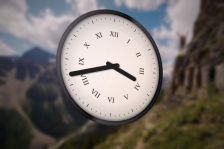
**3:42**
